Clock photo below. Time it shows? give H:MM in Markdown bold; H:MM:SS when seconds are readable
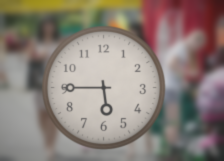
**5:45**
